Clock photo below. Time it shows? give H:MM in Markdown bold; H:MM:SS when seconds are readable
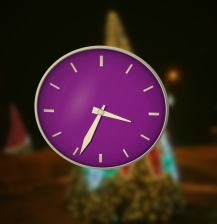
**3:34**
